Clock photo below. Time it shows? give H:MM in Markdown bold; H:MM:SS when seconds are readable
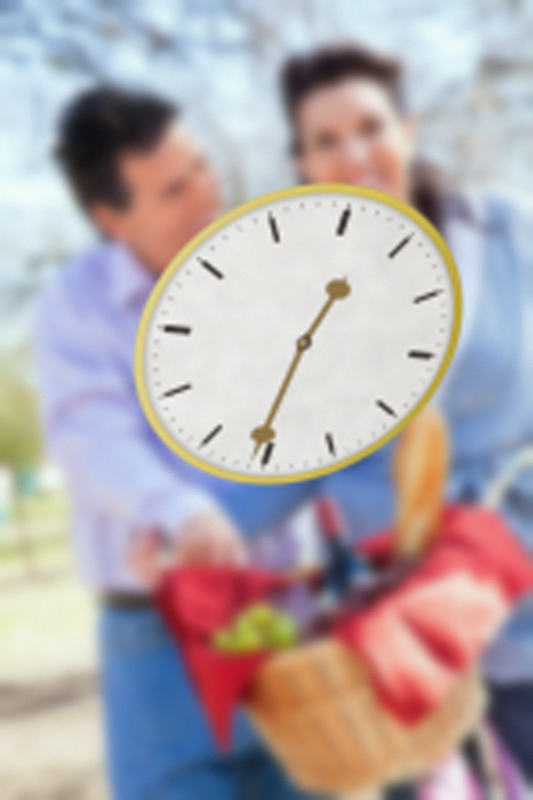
**12:31**
